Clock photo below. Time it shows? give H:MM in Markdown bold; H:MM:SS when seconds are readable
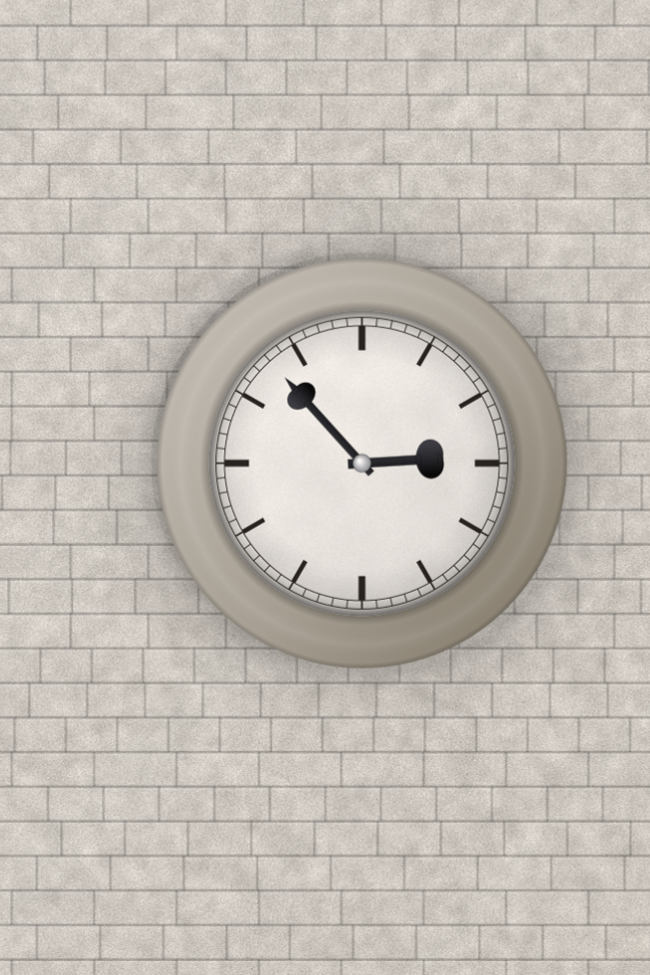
**2:53**
